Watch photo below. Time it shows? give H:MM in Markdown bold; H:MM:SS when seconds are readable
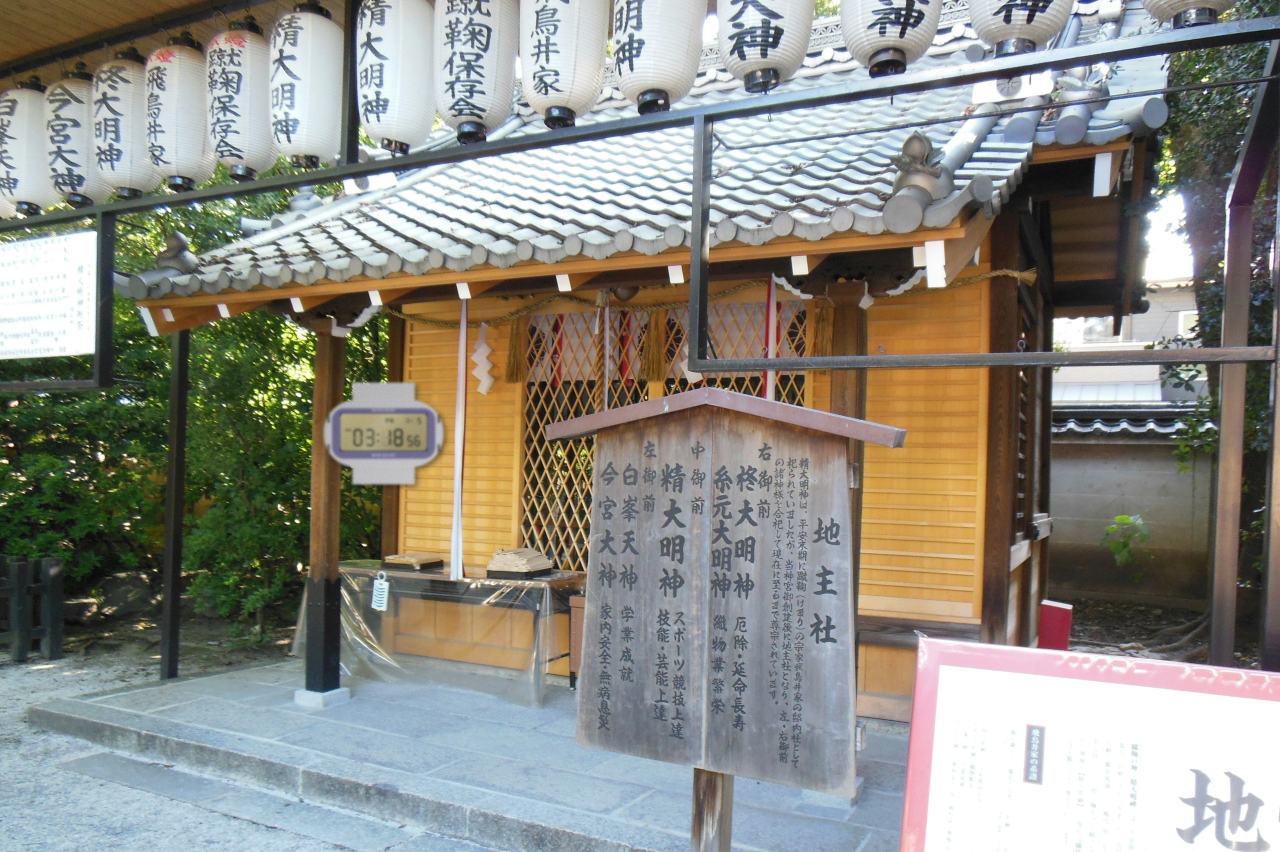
**3:18**
